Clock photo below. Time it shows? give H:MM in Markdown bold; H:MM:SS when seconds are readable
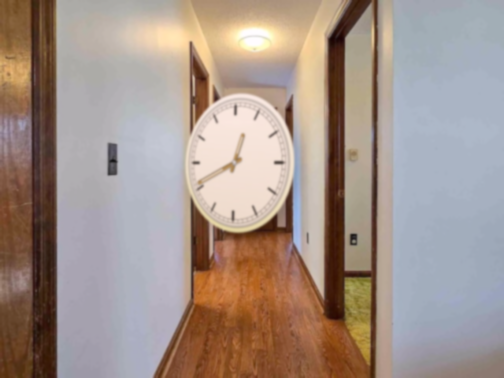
**12:41**
